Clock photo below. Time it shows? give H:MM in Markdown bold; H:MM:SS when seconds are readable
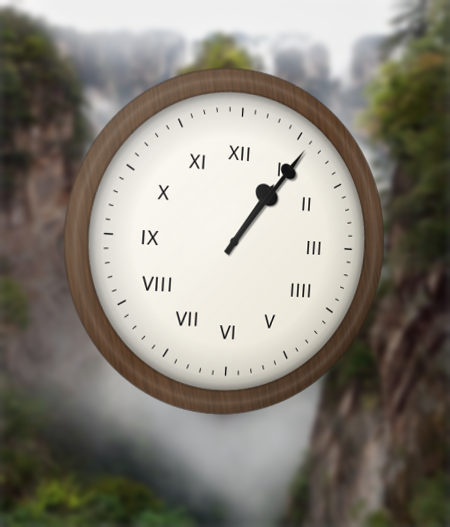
**1:06**
